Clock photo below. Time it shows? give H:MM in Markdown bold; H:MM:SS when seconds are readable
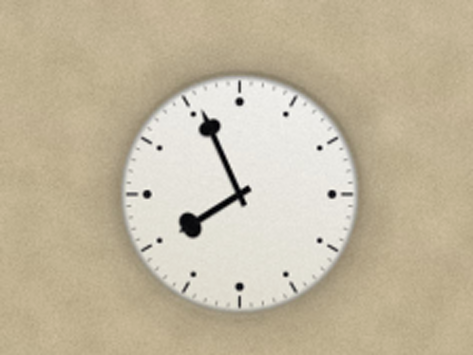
**7:56**
